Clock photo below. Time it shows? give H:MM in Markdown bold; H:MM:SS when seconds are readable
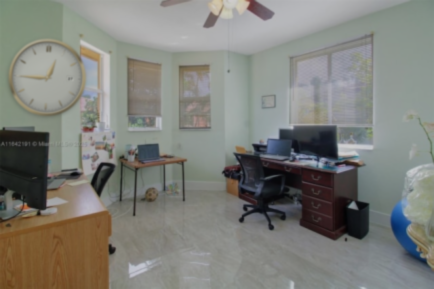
**12:45**
